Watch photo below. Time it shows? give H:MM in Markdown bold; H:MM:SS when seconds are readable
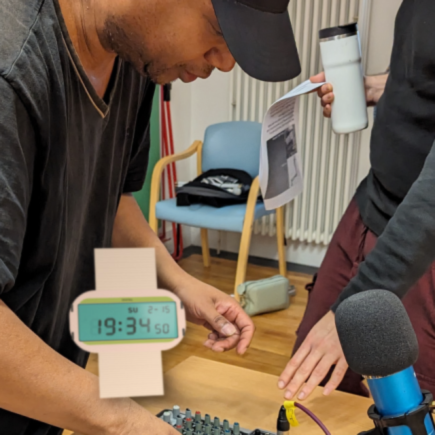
**19:34**
